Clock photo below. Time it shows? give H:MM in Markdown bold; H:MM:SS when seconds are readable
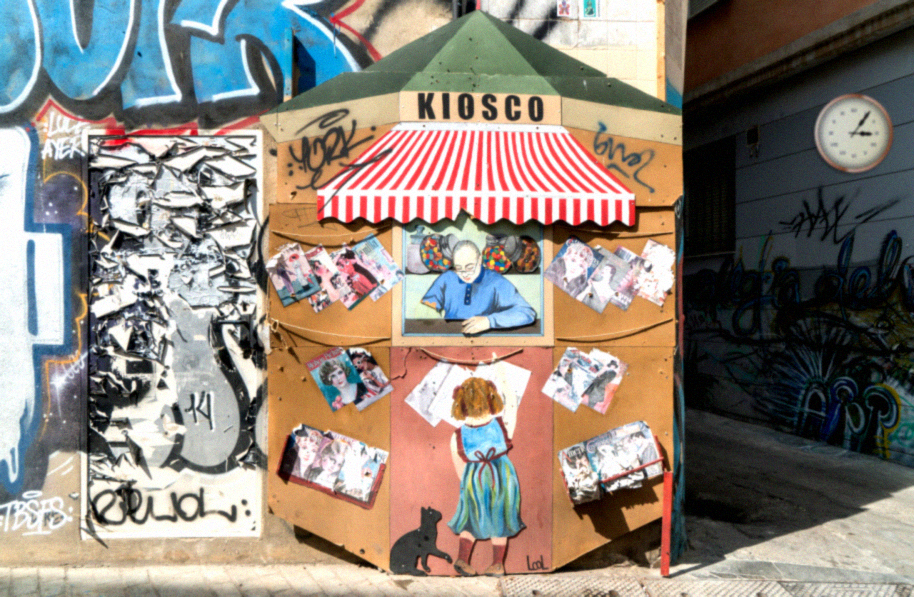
**3:06**
